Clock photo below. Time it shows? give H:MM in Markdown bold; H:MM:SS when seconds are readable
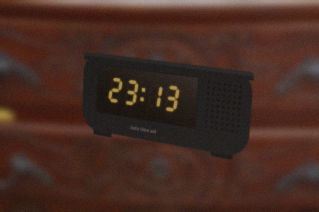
**23:13**
